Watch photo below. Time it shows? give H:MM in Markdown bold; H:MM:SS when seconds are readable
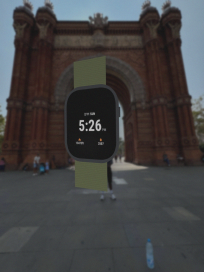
**5:26**
